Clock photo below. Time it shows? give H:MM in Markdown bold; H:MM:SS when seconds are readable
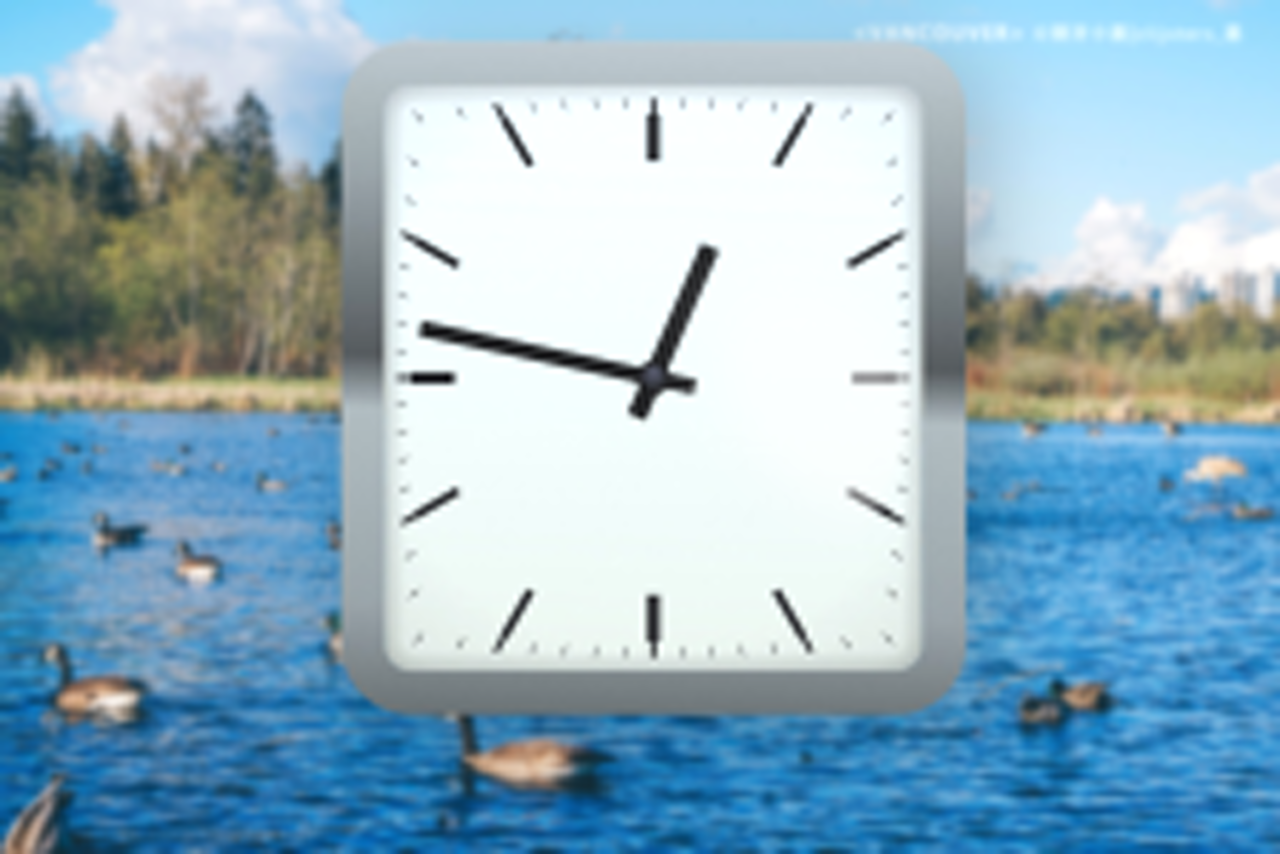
**12:47**
